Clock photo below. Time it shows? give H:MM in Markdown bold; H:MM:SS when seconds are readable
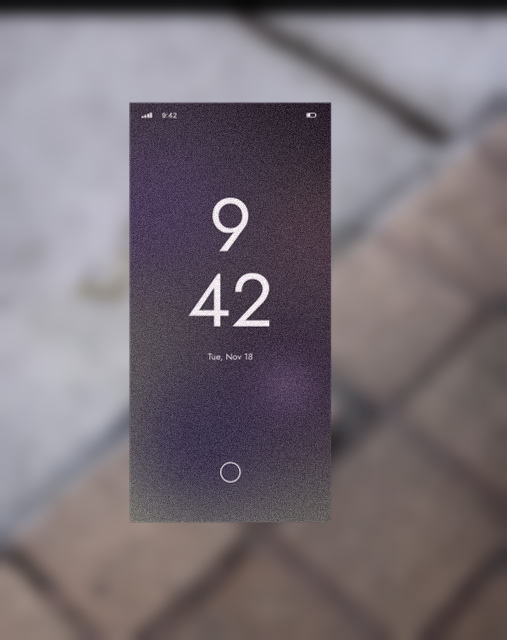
**9:42**
